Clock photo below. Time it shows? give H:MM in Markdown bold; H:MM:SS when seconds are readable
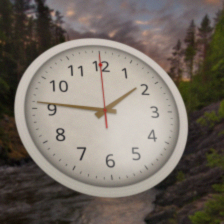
**1:46:00**
